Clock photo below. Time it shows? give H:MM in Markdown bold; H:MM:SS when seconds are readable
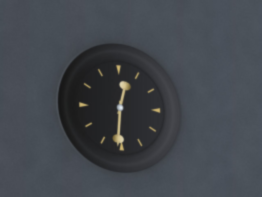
**12:31**
